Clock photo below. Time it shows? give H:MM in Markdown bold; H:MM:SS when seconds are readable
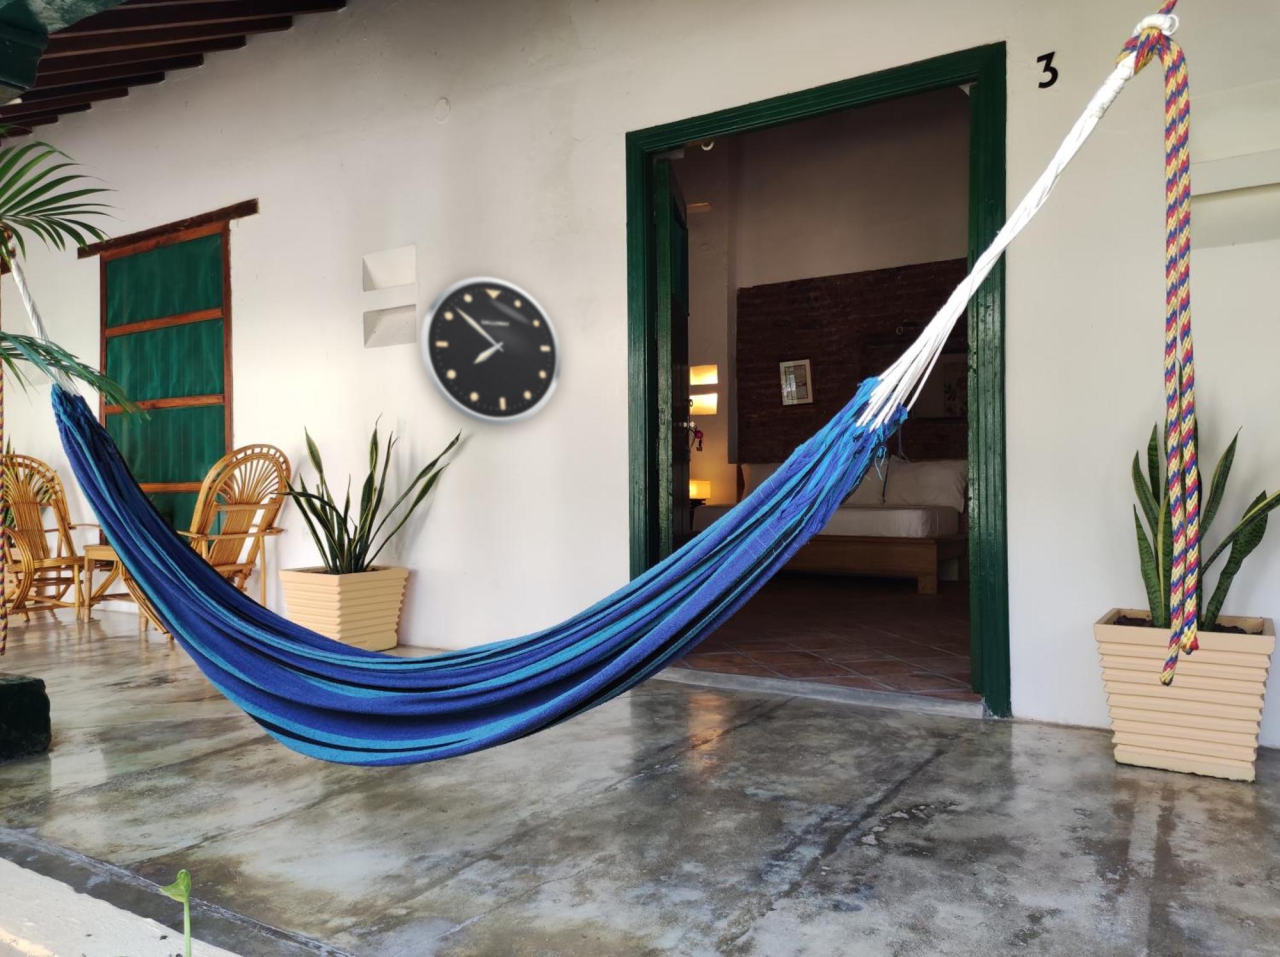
**7:52**
